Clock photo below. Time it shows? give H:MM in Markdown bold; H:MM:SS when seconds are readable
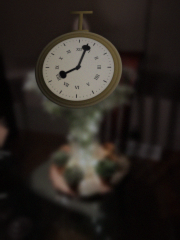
**8:03**
